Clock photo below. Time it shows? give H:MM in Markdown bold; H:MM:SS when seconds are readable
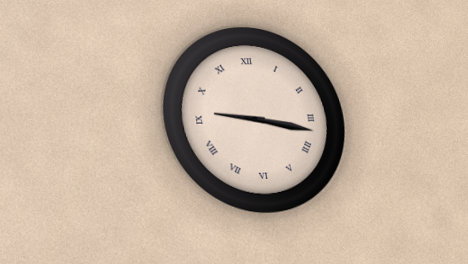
**9:17**
